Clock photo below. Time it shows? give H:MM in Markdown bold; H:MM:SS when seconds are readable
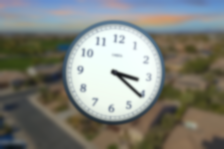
**3:21**
